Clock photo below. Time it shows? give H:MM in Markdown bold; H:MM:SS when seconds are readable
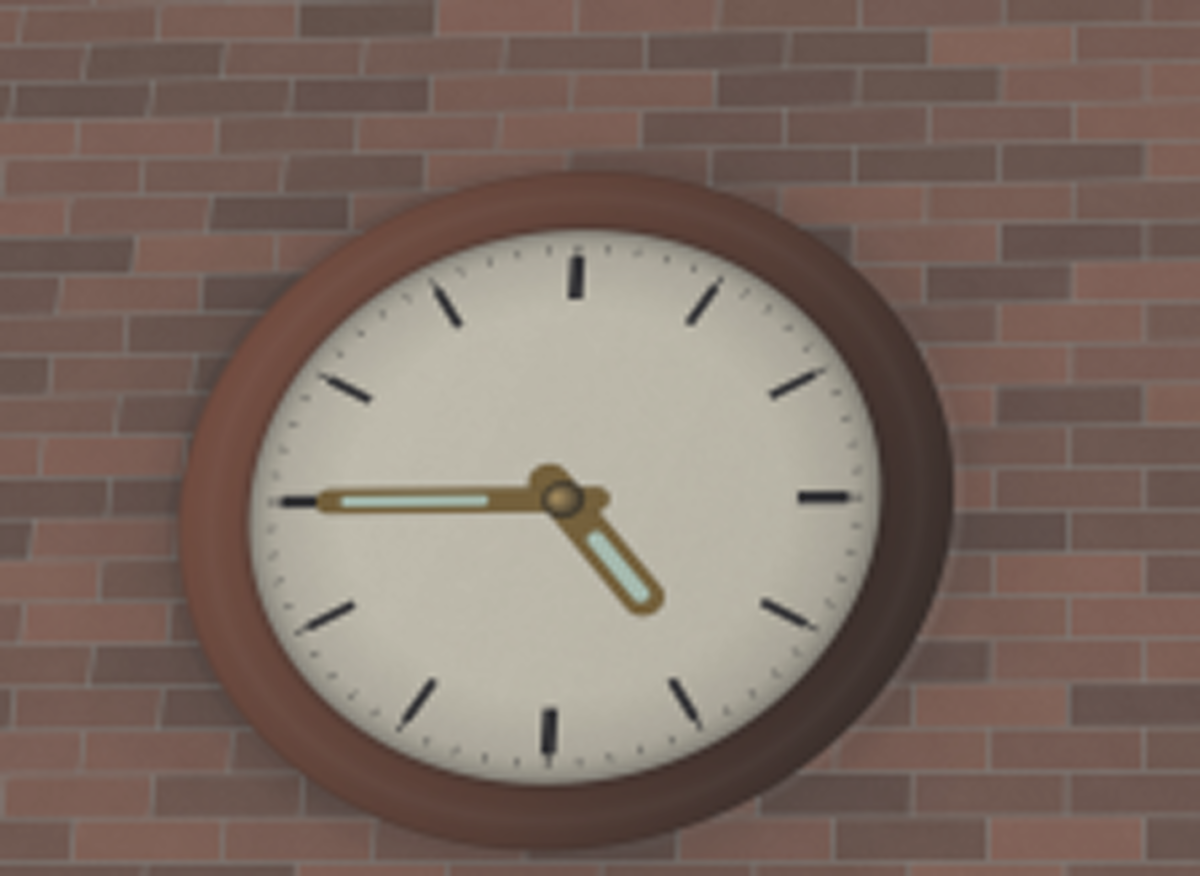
**4:45**
